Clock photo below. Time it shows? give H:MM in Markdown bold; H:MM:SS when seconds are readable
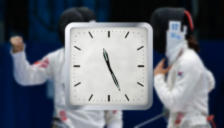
**11:26**
